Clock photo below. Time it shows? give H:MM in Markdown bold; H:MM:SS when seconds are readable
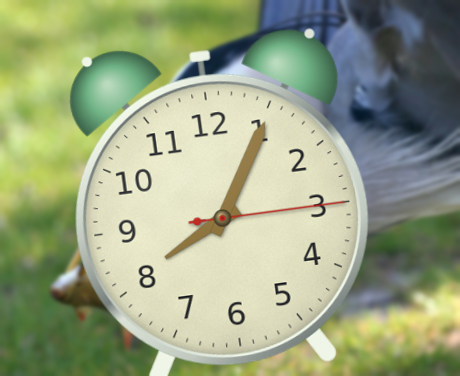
**8:05:15**
